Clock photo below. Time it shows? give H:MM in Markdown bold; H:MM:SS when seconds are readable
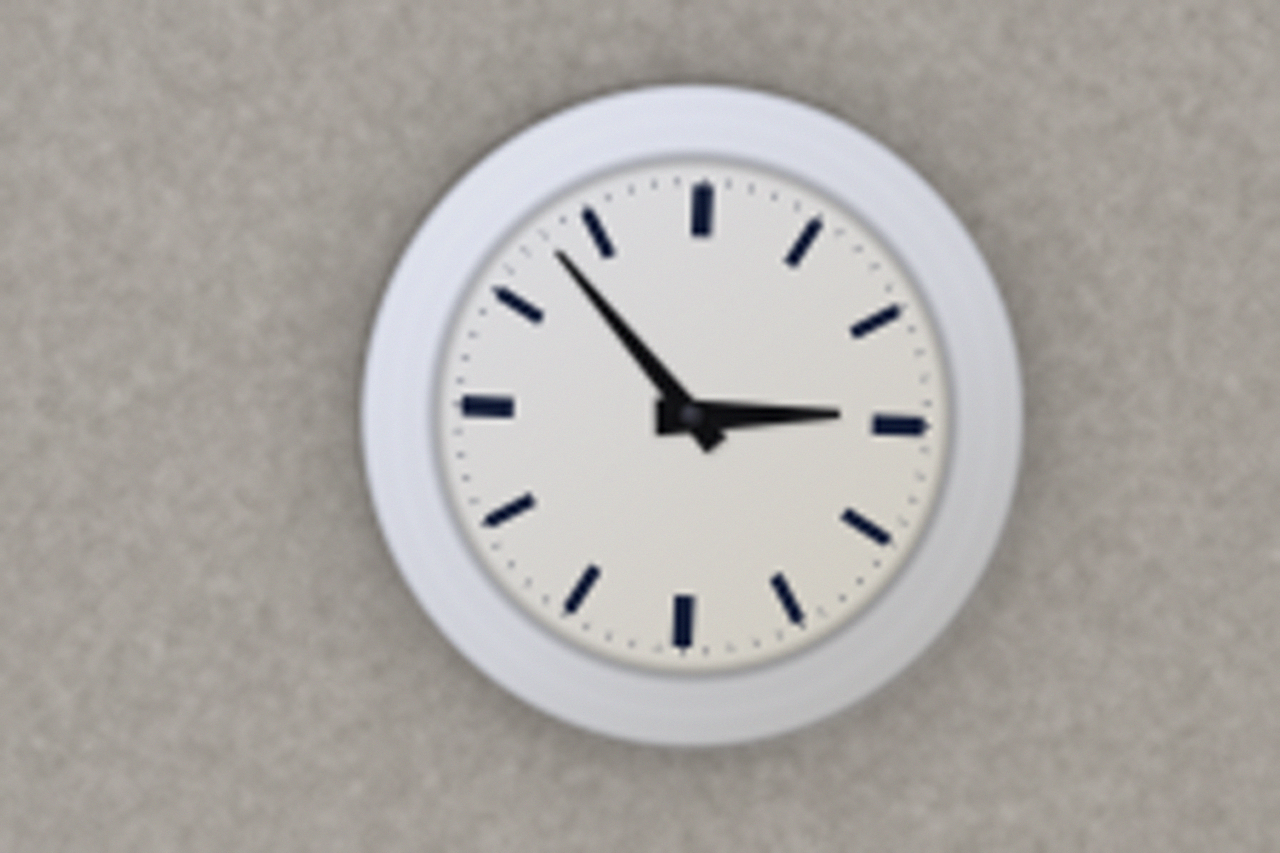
**2:53**
